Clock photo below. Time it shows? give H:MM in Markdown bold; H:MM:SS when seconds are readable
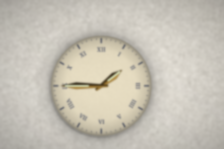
**1:45**
